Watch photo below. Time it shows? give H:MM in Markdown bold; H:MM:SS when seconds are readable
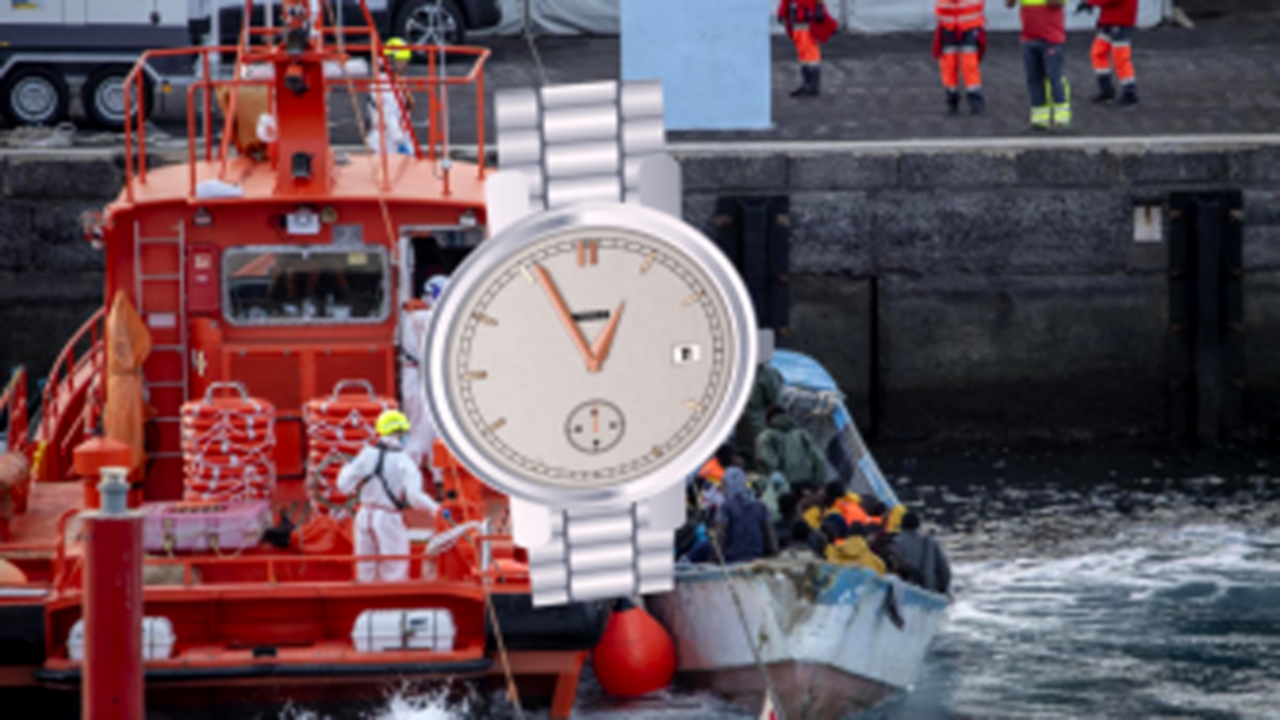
**12:56**
